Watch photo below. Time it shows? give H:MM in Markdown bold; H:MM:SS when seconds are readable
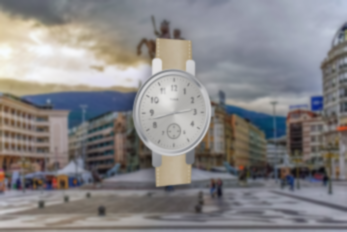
**2:43**
